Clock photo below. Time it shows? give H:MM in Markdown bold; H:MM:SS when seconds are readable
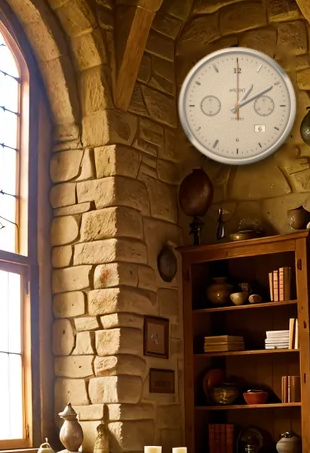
**1:10**
